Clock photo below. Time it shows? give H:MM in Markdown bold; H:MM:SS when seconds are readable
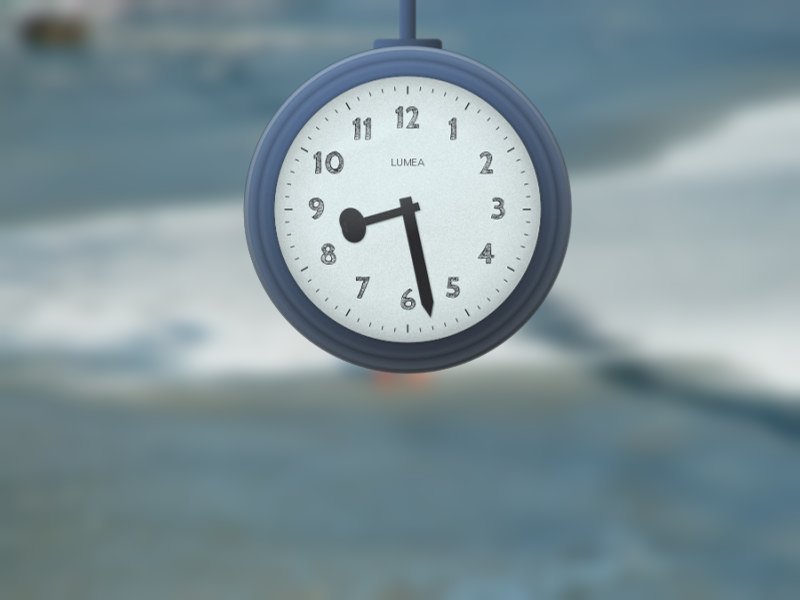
**8:28**
